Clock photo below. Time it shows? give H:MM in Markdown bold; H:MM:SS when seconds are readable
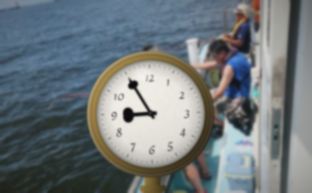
**8:55**
